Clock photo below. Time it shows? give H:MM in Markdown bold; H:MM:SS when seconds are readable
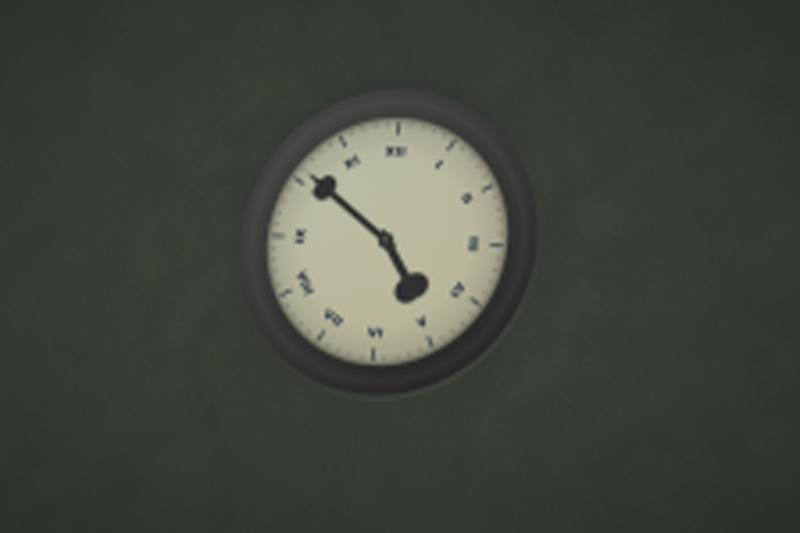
**4:51**
